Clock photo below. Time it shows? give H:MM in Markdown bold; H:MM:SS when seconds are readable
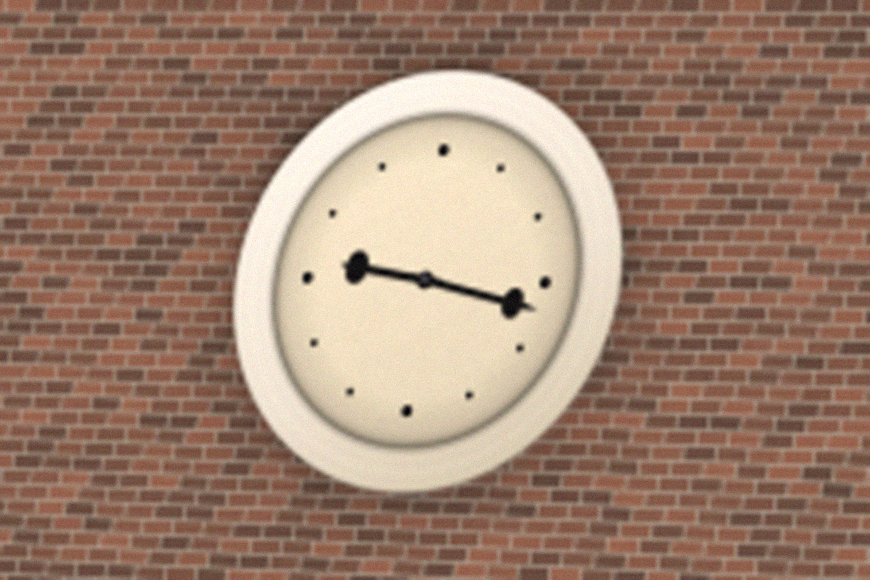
**9:17**
